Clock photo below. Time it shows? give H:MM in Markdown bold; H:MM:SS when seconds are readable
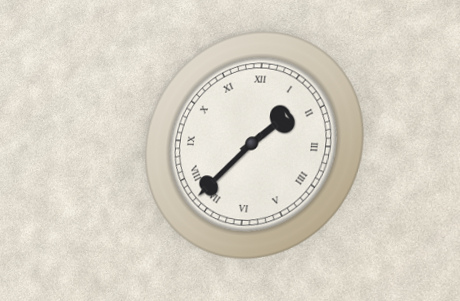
**1:37**
